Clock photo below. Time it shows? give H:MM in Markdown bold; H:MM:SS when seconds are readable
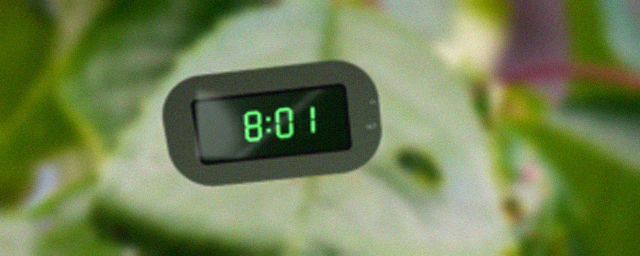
**8:01**
